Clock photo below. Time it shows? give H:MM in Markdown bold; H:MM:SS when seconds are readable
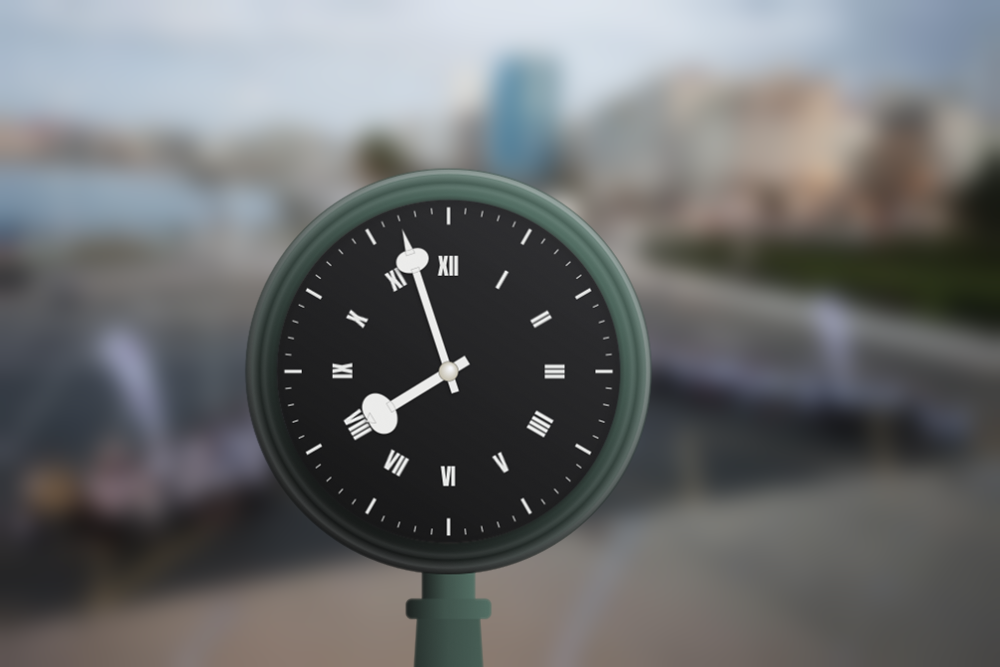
**7:57**
